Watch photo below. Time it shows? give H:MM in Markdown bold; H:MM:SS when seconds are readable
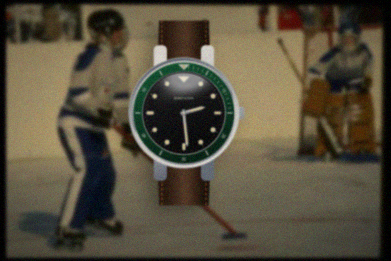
**2:29**
